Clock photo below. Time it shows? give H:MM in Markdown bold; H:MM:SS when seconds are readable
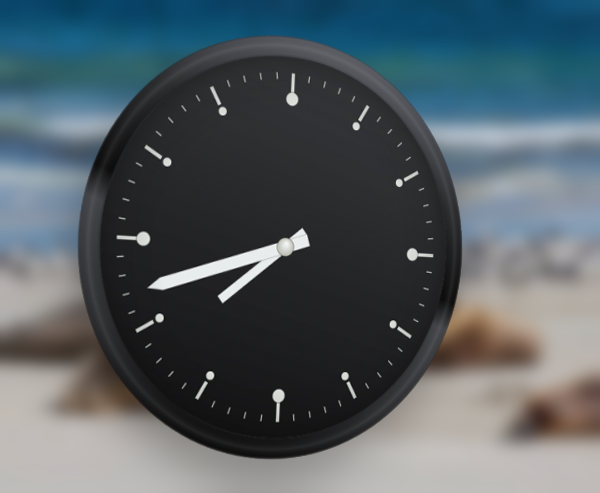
**7:42**
